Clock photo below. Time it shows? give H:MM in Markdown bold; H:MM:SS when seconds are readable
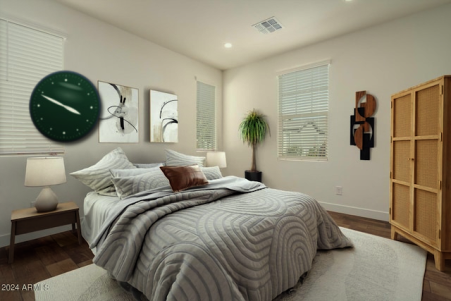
**3:49**
